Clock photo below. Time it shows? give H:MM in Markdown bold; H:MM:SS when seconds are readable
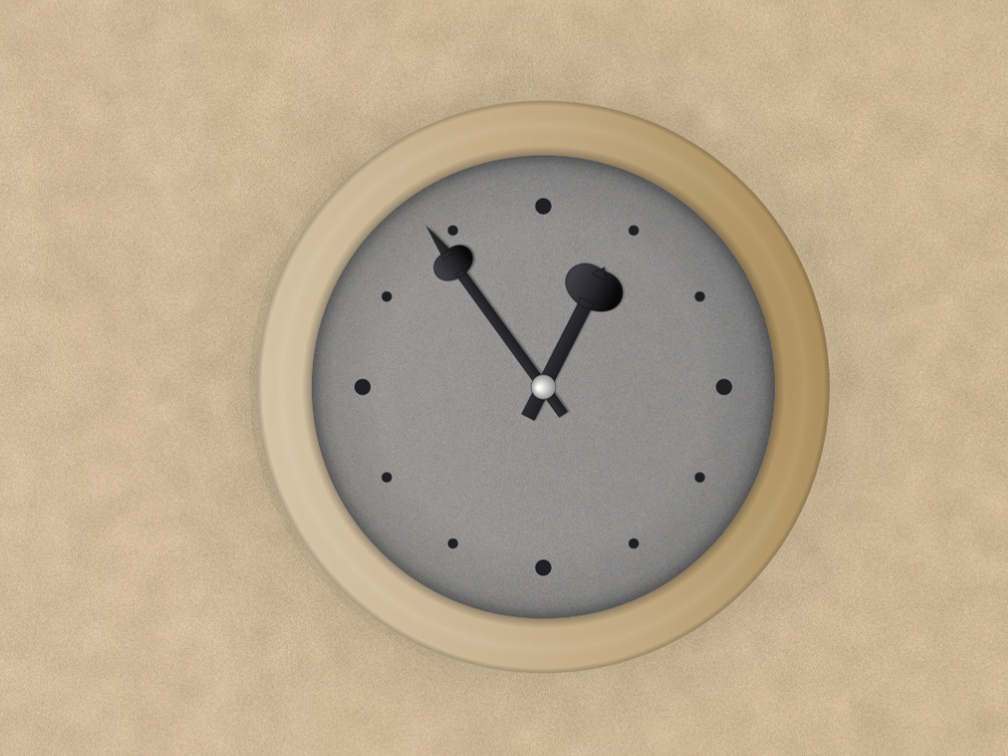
**12:54**
